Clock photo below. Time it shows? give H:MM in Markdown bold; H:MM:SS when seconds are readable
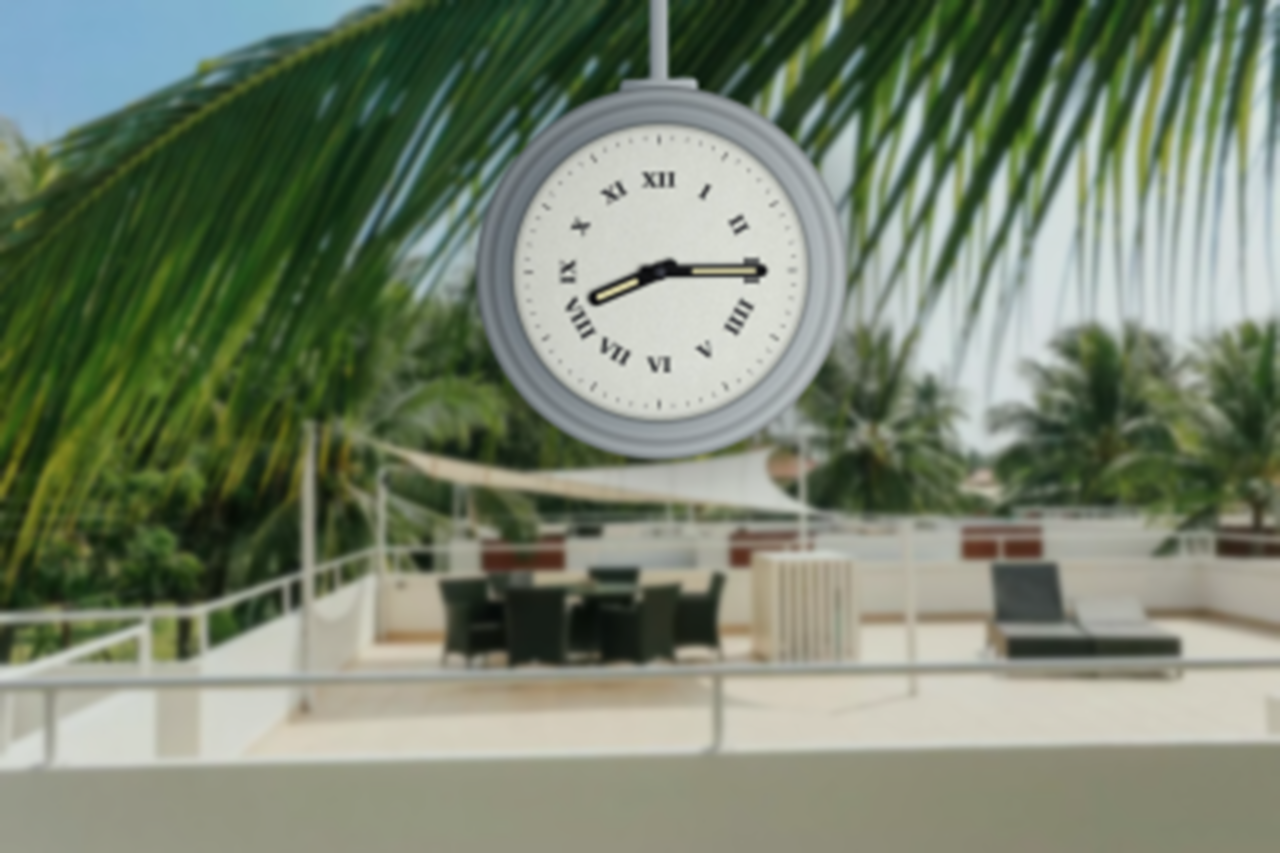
**8:15**
